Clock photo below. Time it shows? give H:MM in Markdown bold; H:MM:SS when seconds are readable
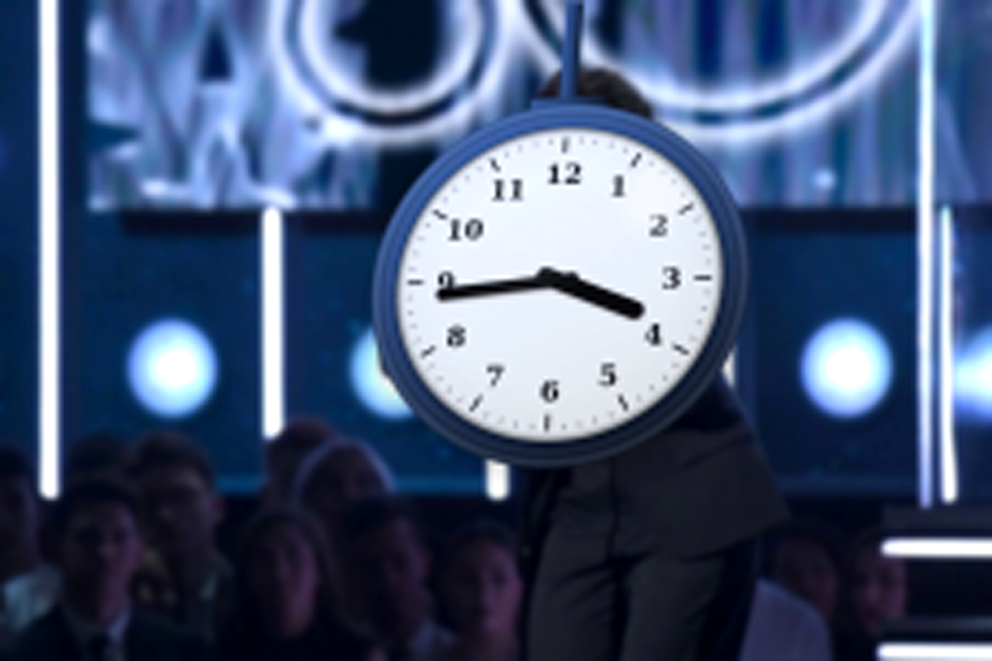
**3:44**
